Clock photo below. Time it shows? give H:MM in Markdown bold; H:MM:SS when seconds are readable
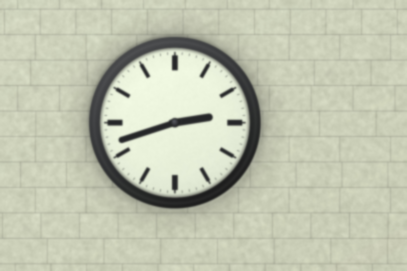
**2:42**
